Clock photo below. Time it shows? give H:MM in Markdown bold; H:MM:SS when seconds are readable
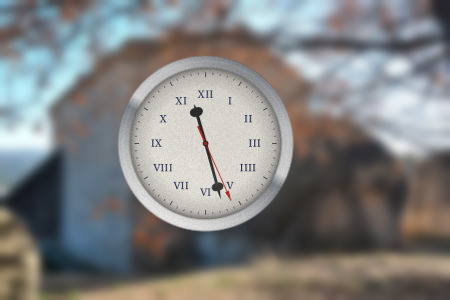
**11:27:26**
